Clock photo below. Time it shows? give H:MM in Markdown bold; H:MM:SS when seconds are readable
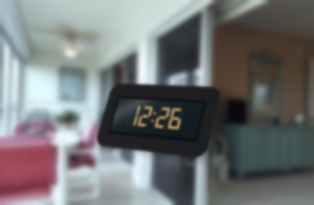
**12:26**
